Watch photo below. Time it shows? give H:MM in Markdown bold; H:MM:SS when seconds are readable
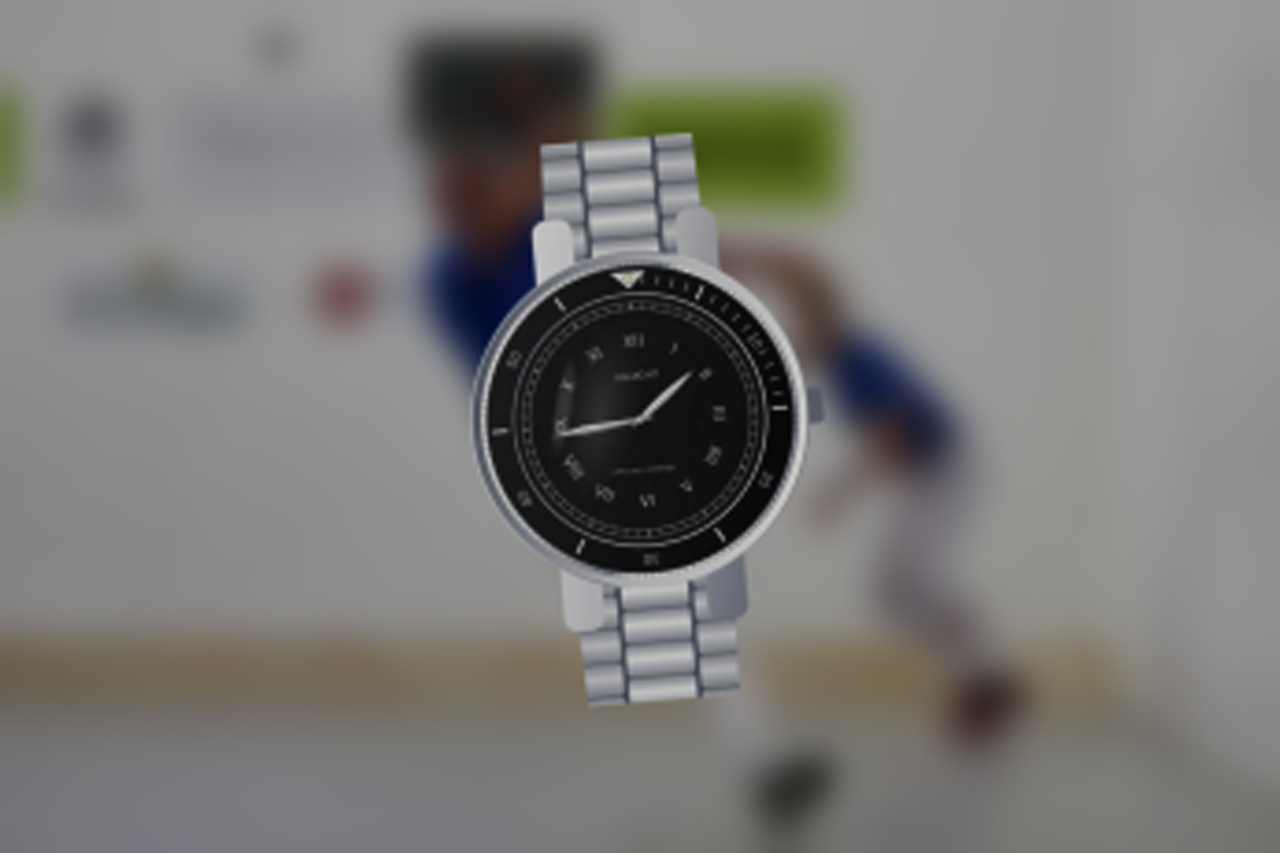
**1:44**
